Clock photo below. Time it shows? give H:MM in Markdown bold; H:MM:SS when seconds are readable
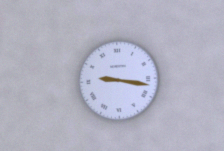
**9:17**
